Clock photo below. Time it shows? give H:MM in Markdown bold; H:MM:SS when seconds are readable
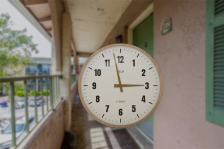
**2:58**
